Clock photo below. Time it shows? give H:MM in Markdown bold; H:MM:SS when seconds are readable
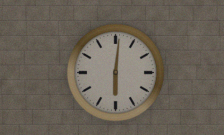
**6:01**
